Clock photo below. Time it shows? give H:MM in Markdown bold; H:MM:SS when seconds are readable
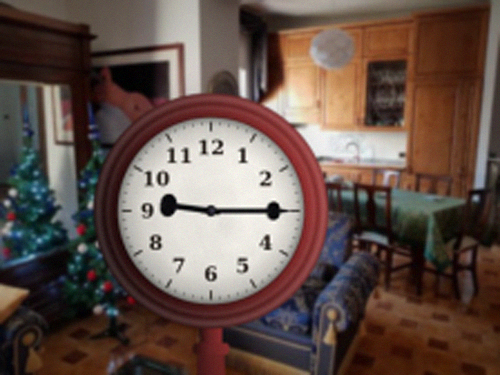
**9:15**
